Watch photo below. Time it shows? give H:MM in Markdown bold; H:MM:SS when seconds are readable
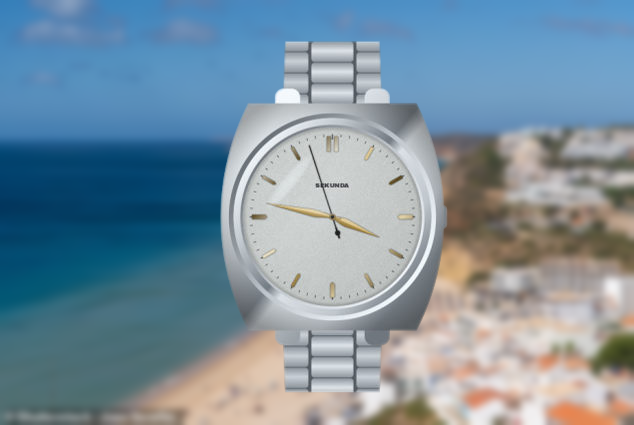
**3:46:57**
